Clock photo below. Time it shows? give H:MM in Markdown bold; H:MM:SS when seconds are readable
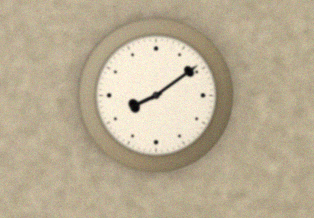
**8:09**
